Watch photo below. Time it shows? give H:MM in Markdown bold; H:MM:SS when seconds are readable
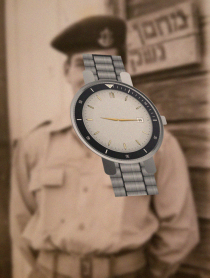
**9:15**
